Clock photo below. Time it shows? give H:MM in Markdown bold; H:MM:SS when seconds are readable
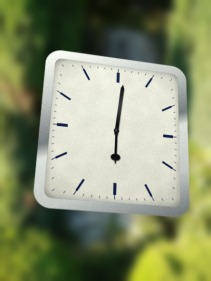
**6:01**
